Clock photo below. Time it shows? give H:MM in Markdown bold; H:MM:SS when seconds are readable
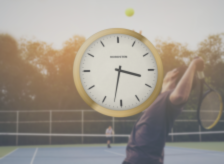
**3:32**
